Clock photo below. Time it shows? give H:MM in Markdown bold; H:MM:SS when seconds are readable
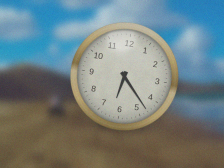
**6:23**
